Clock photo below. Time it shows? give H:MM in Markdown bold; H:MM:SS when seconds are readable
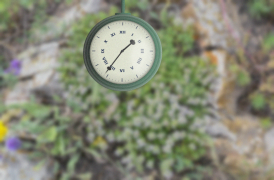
**1:36**
